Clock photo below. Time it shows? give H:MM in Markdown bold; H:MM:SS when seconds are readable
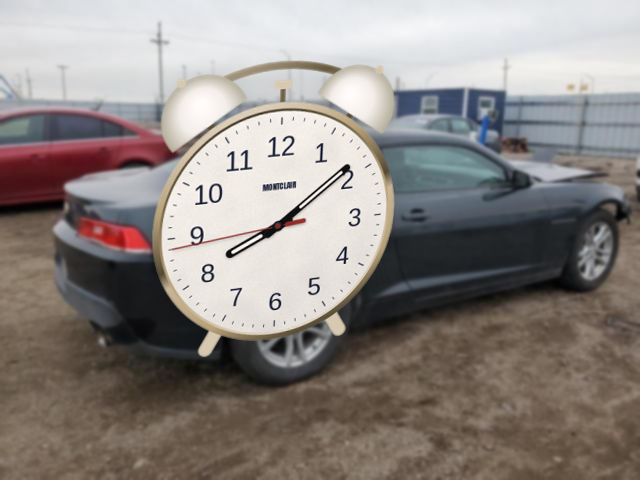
**8:08:44**
